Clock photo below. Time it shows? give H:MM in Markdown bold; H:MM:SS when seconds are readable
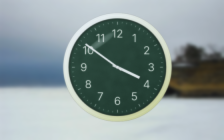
**3:51**
